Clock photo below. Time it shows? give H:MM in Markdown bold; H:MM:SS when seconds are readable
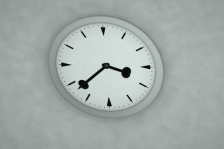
**3:38**
